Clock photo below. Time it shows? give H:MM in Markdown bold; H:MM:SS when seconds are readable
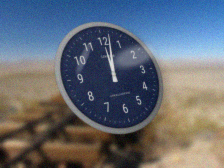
**12:02**
